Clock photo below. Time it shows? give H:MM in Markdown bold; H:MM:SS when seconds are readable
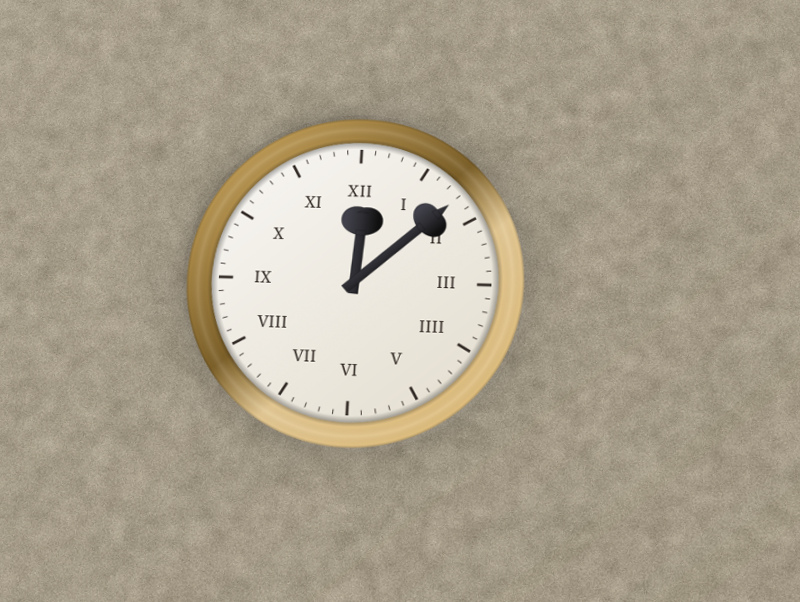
**12:08**
